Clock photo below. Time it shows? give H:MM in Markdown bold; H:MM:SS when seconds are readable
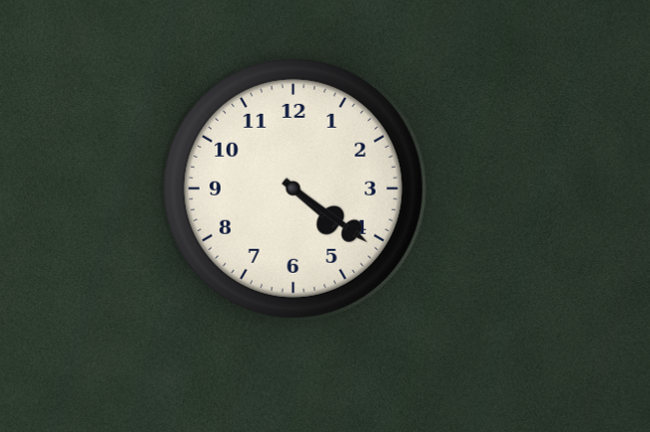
**4:21**
